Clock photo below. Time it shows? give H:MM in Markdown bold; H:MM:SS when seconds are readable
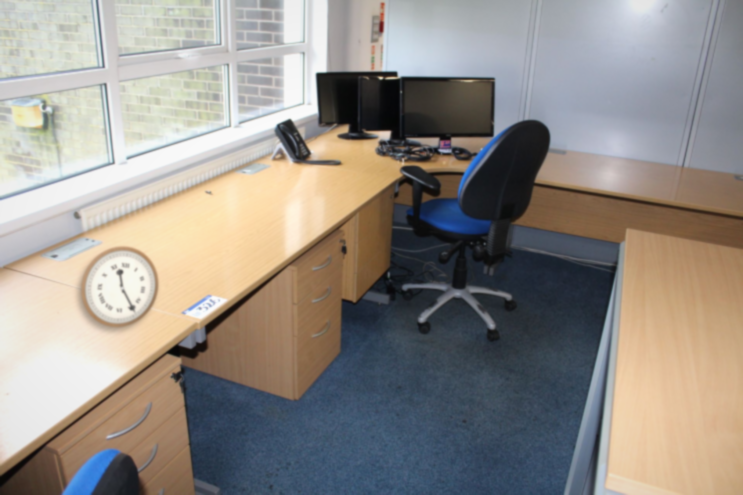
**11:24**
